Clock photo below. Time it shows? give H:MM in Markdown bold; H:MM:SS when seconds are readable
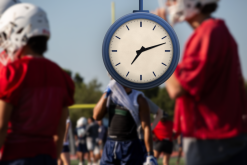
**7:12**
